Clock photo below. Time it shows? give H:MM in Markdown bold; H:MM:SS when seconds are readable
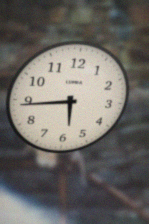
**5:44**
